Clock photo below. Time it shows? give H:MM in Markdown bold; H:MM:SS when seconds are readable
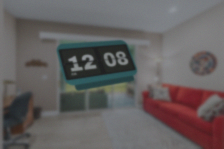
**12:08**
